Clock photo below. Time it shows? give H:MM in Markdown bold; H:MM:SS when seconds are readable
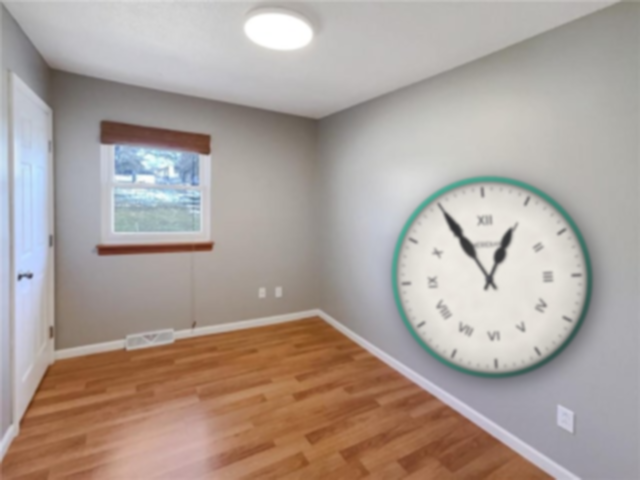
**12:55**
